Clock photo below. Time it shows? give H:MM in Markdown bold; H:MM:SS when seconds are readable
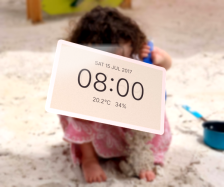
**8:00**
